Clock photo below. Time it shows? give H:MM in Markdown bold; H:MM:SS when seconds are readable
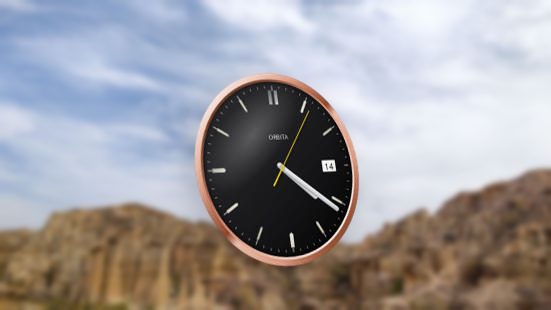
**4:21:06**
